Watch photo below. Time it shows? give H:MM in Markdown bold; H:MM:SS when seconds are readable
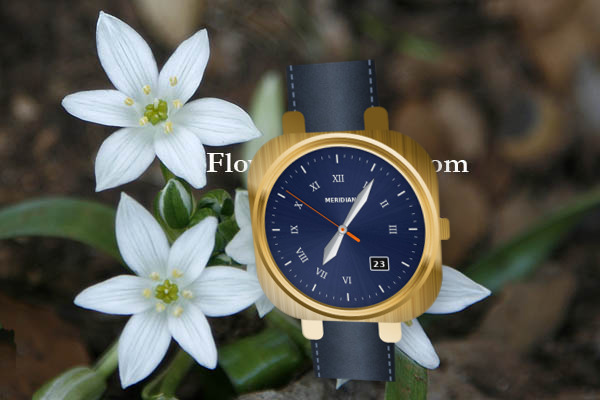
**7:05:51**
